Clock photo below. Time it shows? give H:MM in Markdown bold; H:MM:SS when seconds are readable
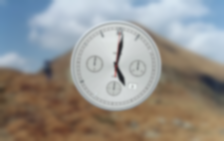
**5:01**
